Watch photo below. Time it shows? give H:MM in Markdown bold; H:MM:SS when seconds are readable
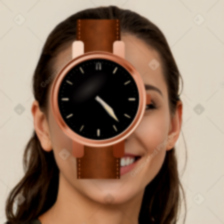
**4:23**
